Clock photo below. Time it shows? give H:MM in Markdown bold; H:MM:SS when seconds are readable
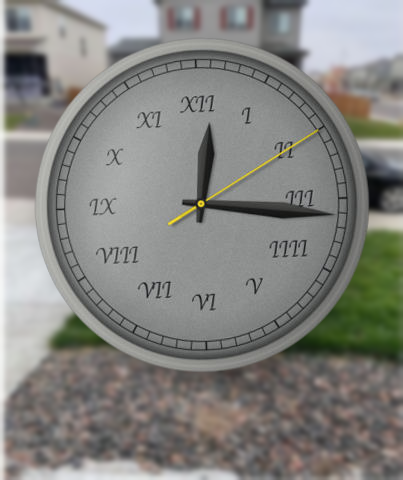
**12:16:10**
